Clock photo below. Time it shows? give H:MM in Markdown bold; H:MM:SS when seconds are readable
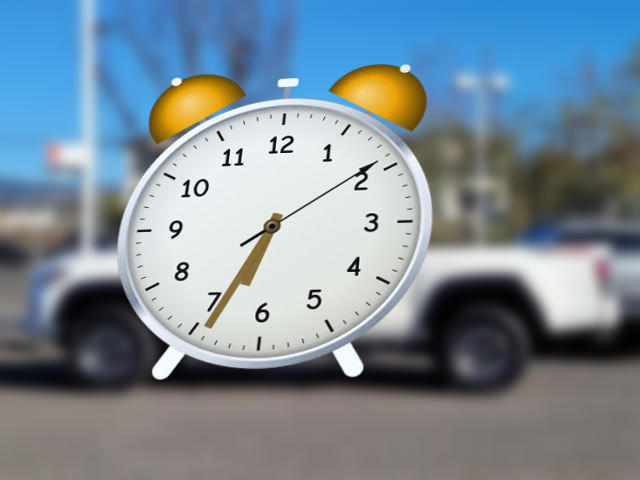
**6:34:09**
